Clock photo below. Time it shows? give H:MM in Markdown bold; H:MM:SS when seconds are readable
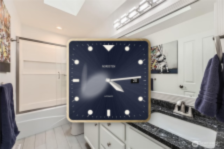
**4:14**
